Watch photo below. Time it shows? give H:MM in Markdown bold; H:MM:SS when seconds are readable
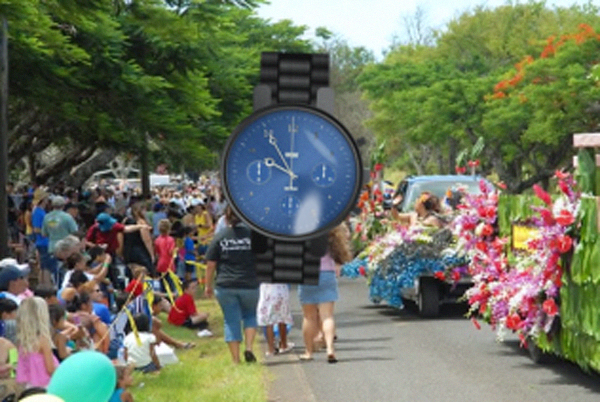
**9:55**
